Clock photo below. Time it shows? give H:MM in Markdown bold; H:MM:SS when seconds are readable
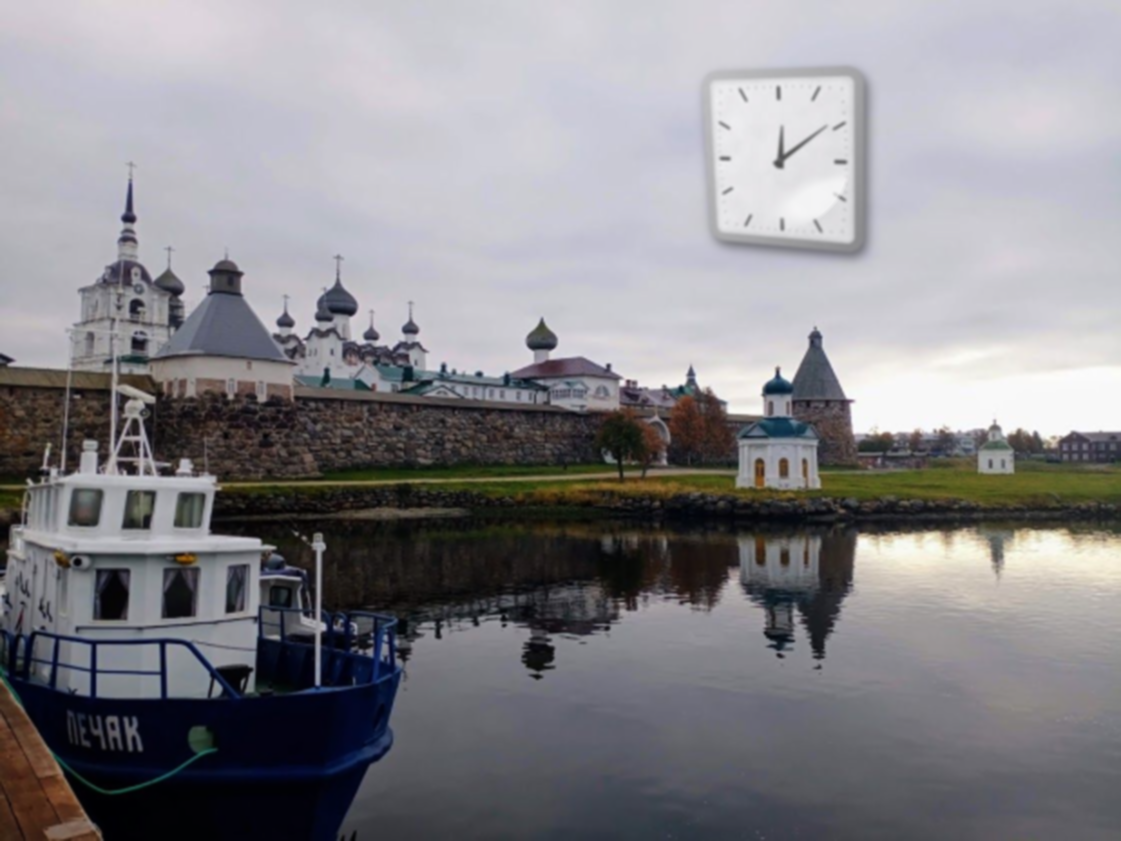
**12:09**
